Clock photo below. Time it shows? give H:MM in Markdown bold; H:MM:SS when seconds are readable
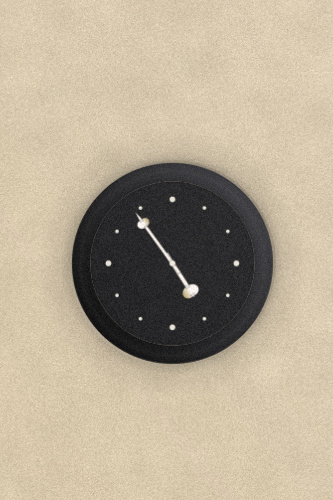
**4:54**
